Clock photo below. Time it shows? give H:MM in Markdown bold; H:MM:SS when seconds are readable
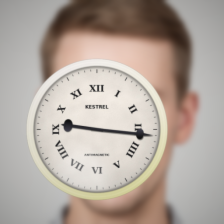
**9:16**
